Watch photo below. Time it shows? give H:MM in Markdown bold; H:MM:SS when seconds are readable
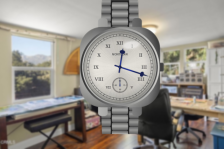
**12:18**
